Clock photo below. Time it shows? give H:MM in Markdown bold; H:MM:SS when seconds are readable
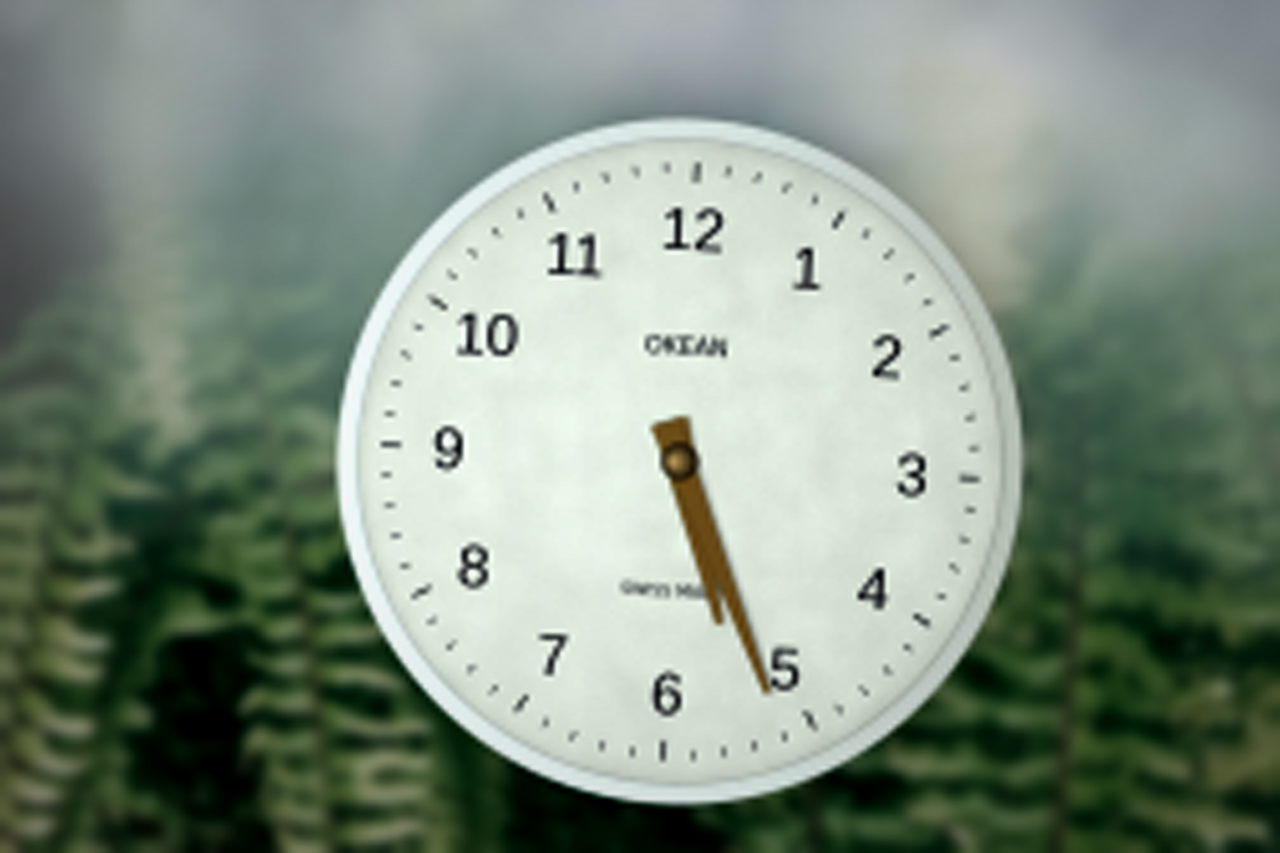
**5:26**
